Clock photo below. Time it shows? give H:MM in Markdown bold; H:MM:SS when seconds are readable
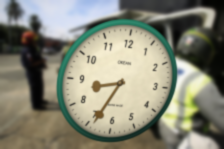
**8:34**
